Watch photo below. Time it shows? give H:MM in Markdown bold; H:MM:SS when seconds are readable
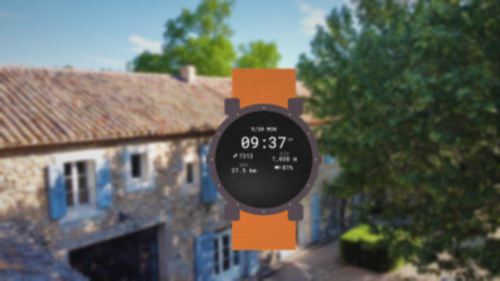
**9:37**
